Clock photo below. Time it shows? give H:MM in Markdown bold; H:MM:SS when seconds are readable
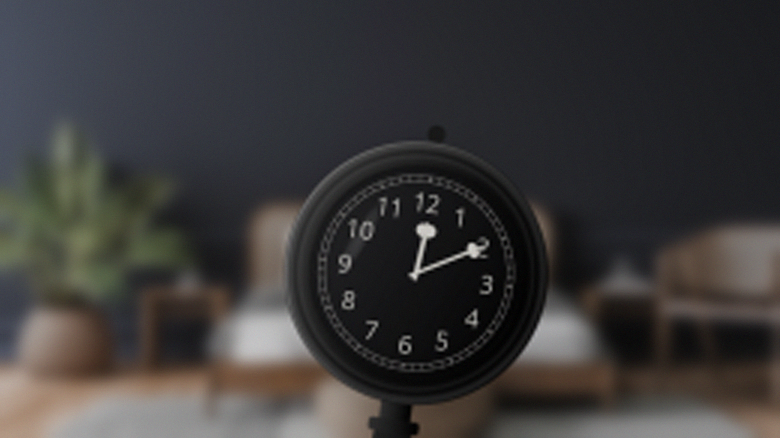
**12:10**
